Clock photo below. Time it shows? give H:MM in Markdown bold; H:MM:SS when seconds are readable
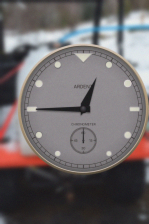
**12:45**
